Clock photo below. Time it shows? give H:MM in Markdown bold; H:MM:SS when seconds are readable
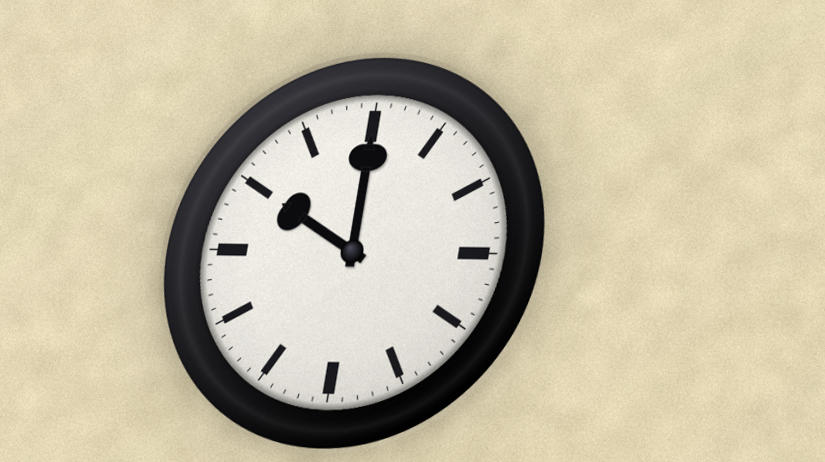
**10:00**
